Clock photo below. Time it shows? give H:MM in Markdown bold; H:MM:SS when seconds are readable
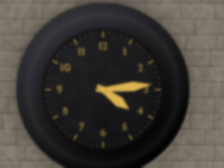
**4:14**
